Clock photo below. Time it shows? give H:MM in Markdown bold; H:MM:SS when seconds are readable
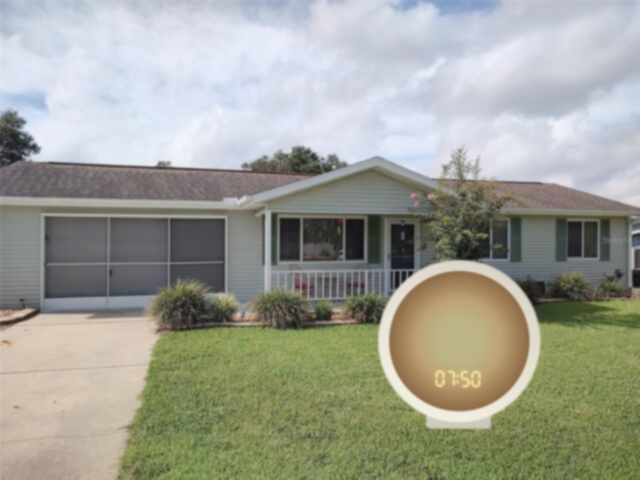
**7:50**
